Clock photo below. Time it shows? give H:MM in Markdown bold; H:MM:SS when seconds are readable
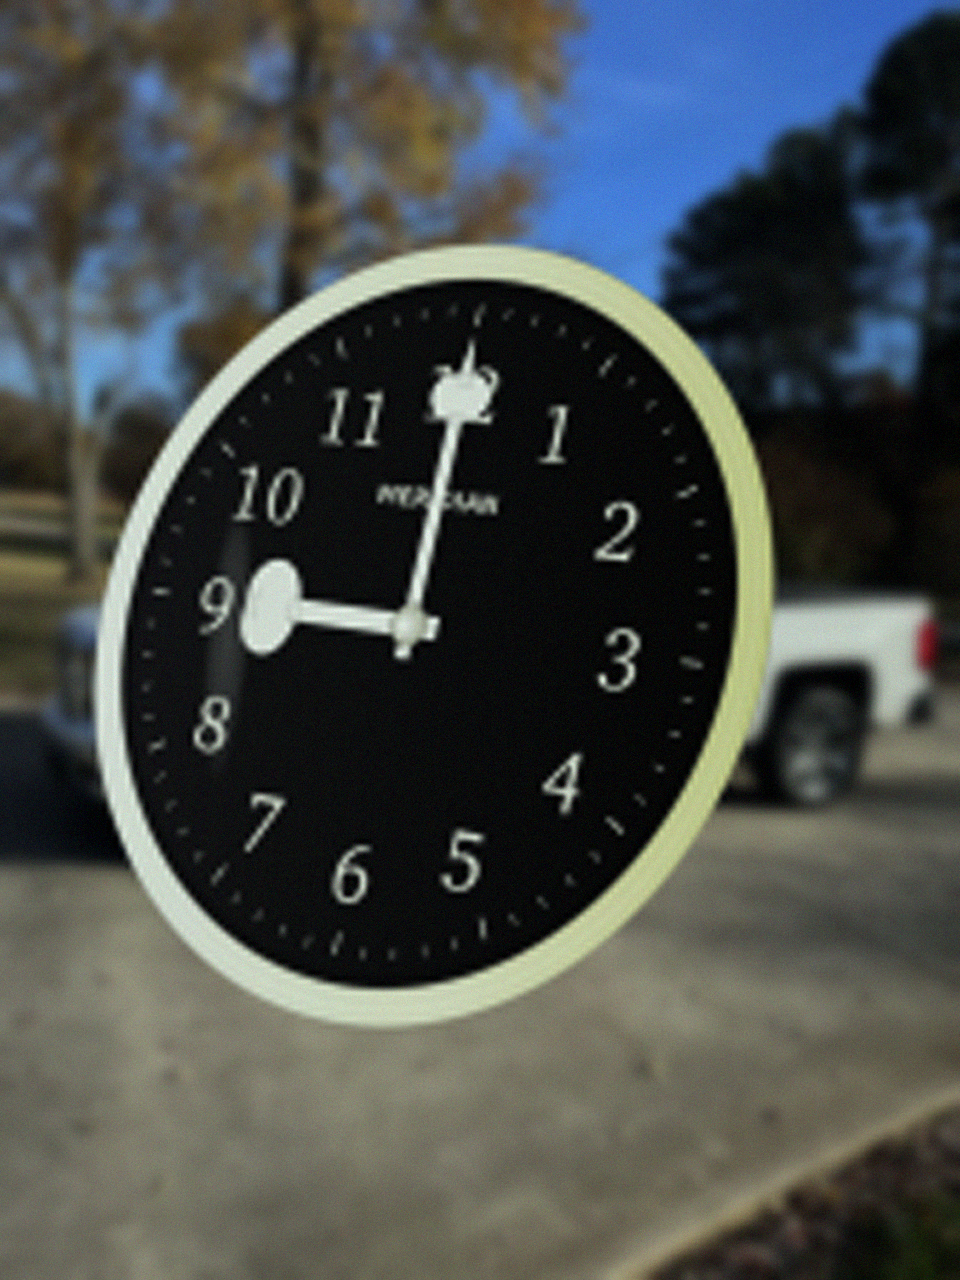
**9:00**
